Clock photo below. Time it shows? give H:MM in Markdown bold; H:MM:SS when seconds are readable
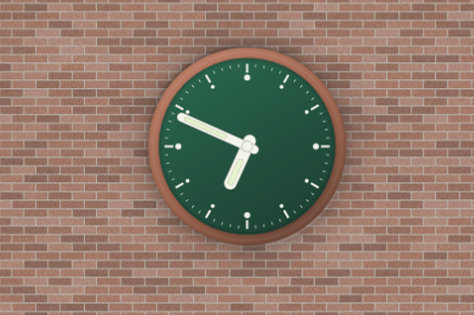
**6:49**
